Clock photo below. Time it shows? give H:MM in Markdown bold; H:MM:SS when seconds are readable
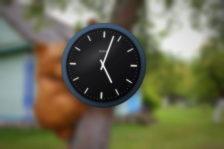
**5:03**
